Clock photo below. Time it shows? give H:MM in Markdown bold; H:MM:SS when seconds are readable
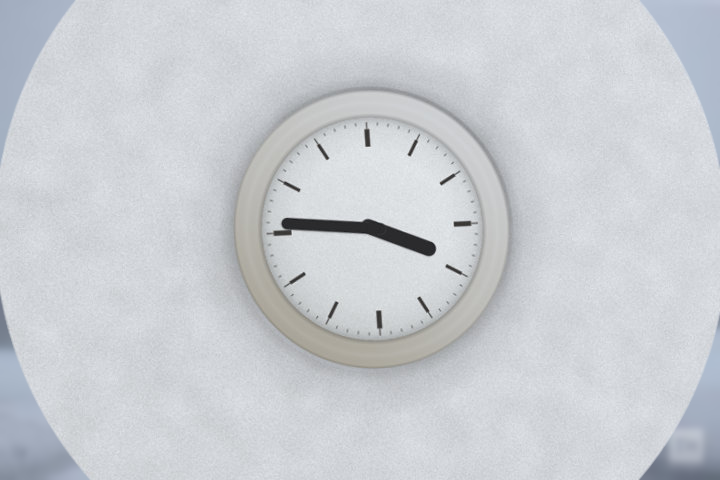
**3:46**
